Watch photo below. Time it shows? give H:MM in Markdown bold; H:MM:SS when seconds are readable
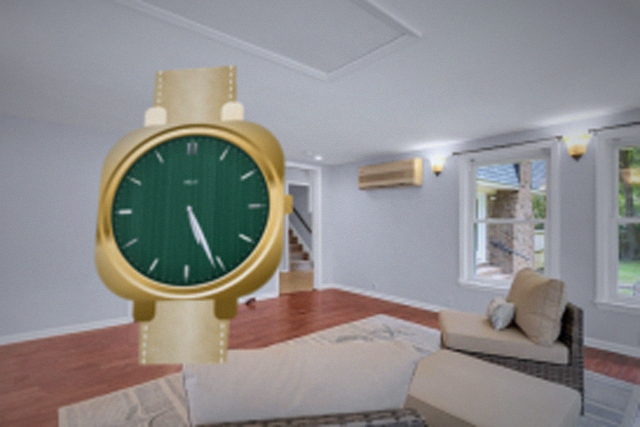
**5:26**
